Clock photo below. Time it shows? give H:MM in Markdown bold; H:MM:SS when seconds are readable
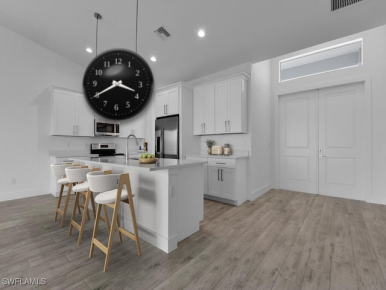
**3:40**
